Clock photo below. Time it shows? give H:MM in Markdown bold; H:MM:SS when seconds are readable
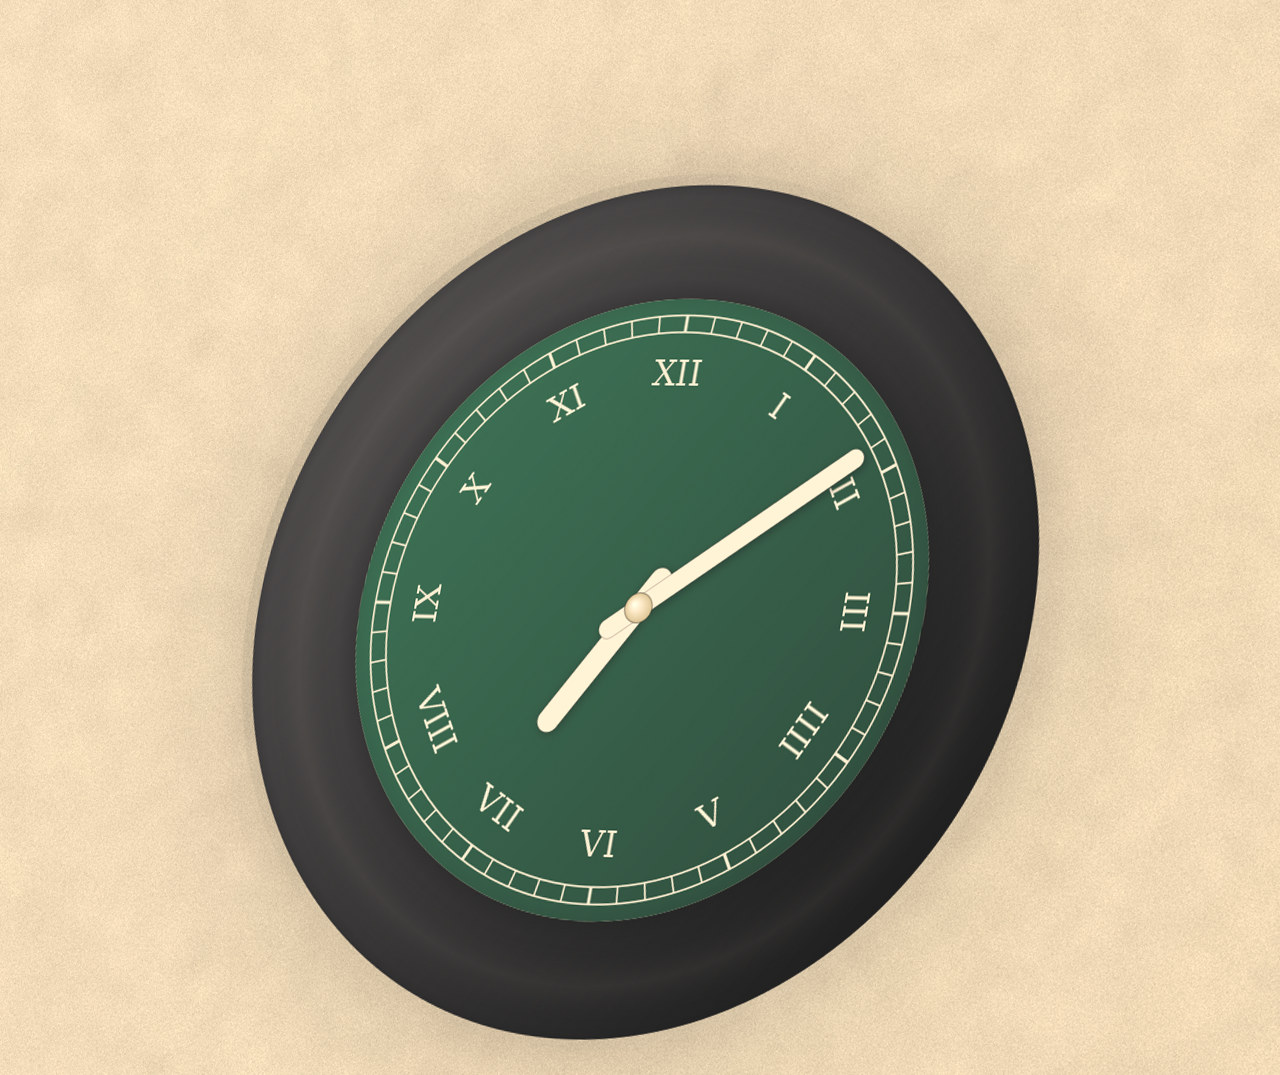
**7:09**
